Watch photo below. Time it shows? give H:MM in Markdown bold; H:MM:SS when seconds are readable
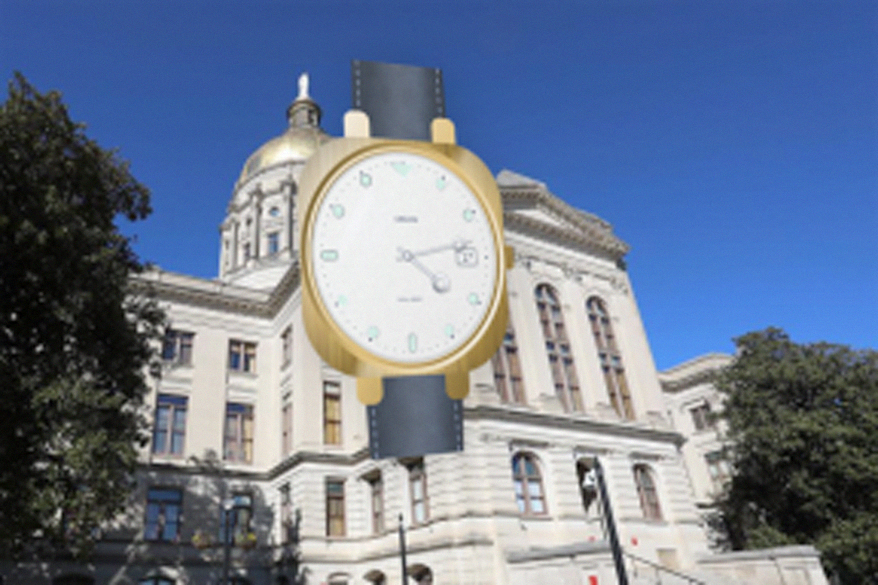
**4:13**
